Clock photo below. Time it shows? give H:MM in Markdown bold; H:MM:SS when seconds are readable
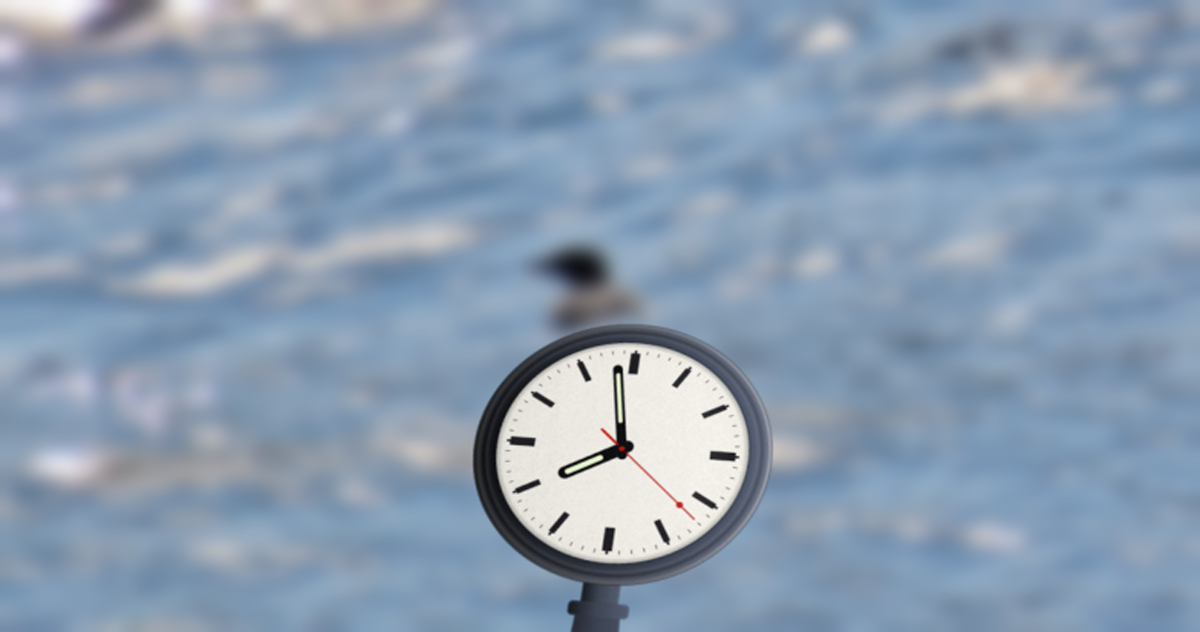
**7:58:22**
